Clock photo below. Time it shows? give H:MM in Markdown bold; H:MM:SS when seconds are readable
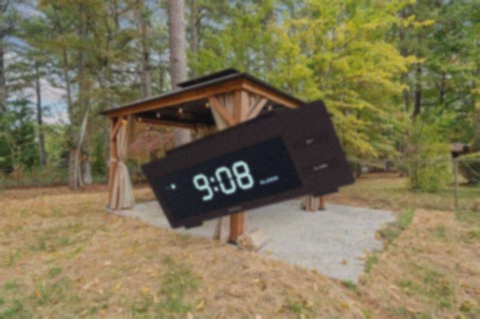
**9:08**
